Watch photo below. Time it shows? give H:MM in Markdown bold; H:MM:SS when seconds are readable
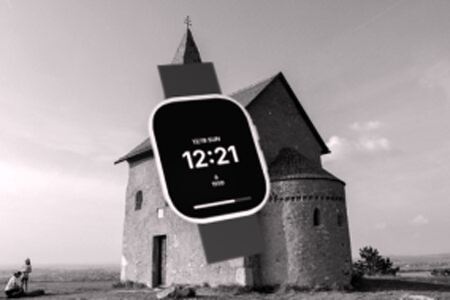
**12:21**
